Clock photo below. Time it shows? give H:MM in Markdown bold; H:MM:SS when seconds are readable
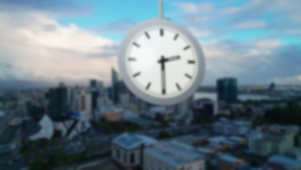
**2:30**
